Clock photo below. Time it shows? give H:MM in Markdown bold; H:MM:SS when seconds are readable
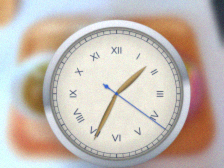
**1:34:21**
